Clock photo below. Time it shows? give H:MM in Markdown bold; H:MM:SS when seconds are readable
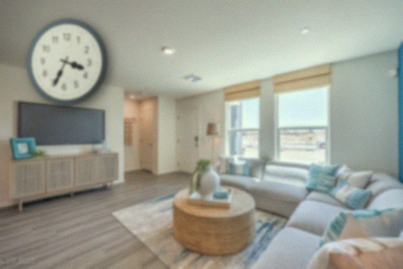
**3:34**
